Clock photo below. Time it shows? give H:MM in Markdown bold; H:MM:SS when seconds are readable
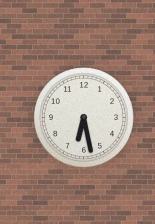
**6:28**
